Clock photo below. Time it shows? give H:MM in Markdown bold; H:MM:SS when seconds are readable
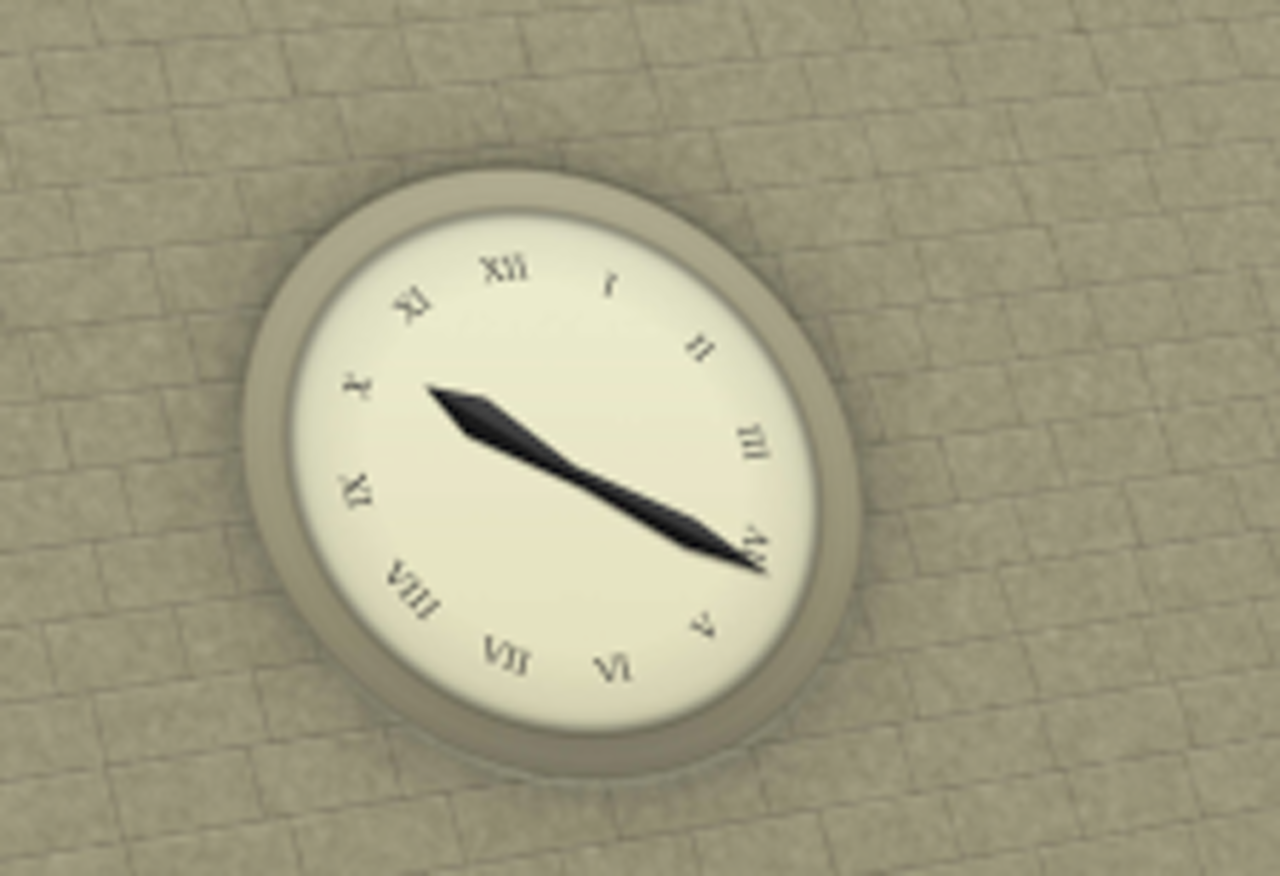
**10:21**
